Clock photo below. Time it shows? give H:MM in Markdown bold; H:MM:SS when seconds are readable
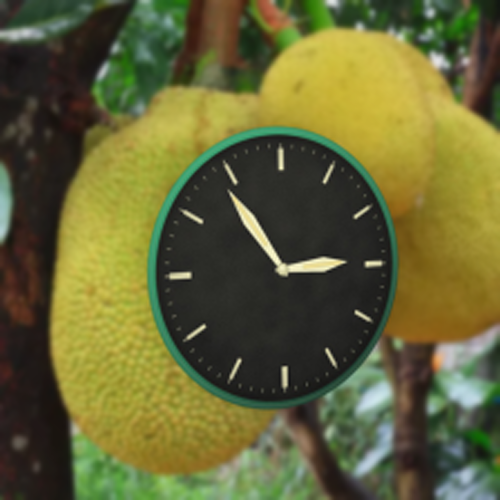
**2:54**
